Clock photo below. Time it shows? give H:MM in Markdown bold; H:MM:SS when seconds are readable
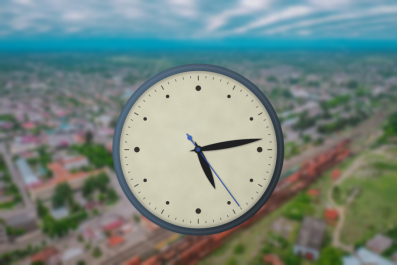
**5:13:24**
